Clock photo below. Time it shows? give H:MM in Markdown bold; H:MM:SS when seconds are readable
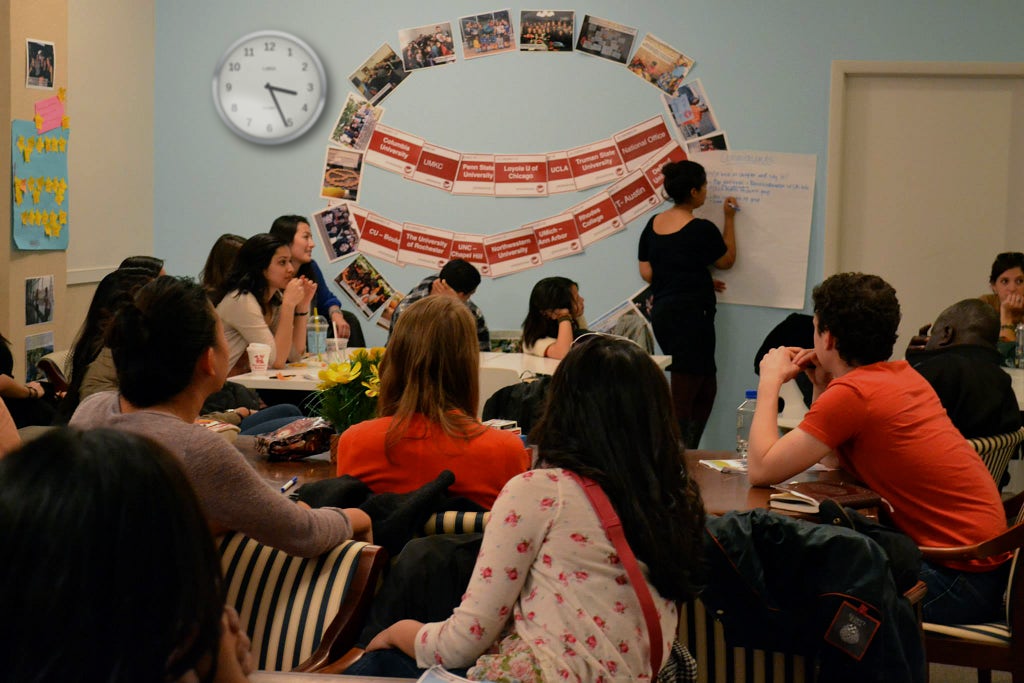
**3:26**
